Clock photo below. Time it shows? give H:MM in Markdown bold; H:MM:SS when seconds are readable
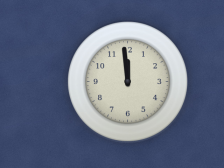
**11:59**
